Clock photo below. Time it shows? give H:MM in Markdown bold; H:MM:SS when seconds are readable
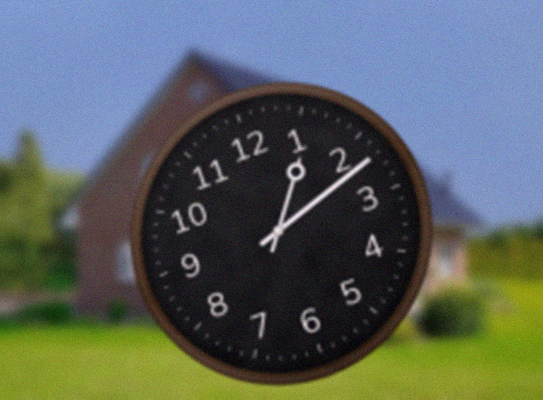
**1:12**
